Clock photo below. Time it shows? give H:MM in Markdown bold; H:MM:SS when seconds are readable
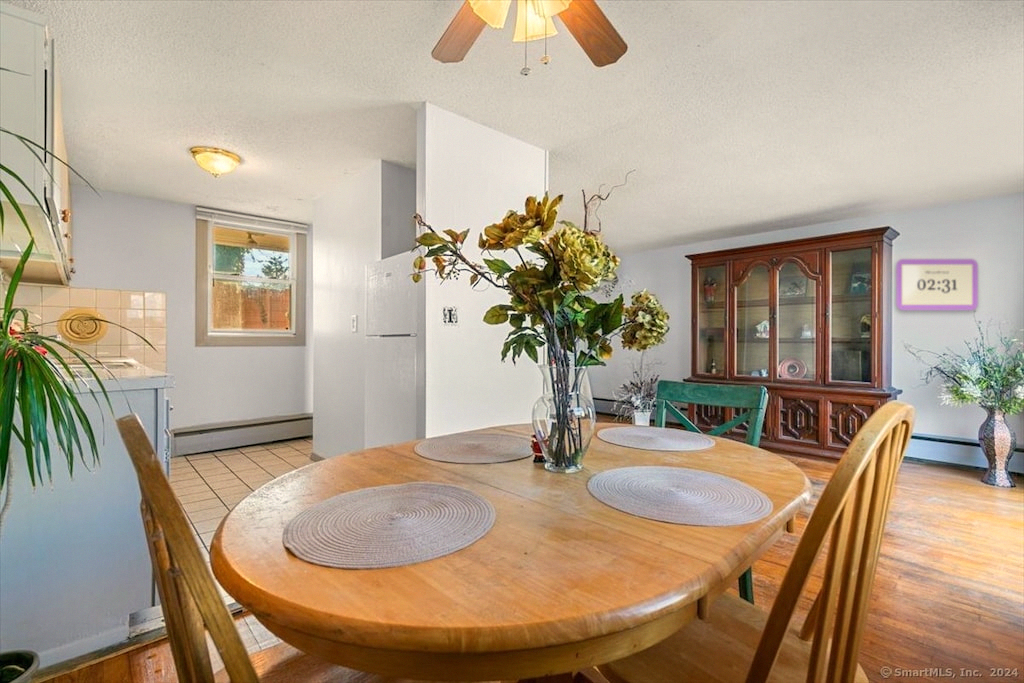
**2:31**
